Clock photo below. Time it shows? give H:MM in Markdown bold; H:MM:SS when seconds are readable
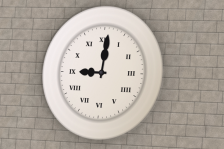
**9:01**
